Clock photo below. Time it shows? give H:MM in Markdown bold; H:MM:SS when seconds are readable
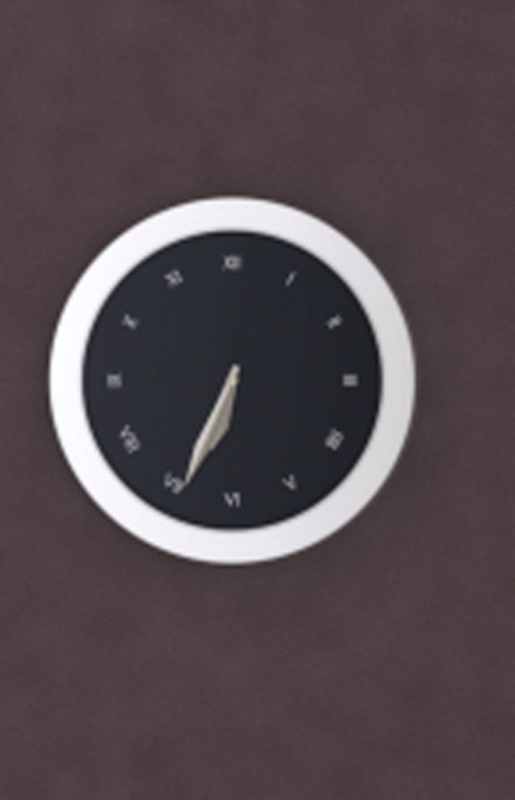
**6:34**
